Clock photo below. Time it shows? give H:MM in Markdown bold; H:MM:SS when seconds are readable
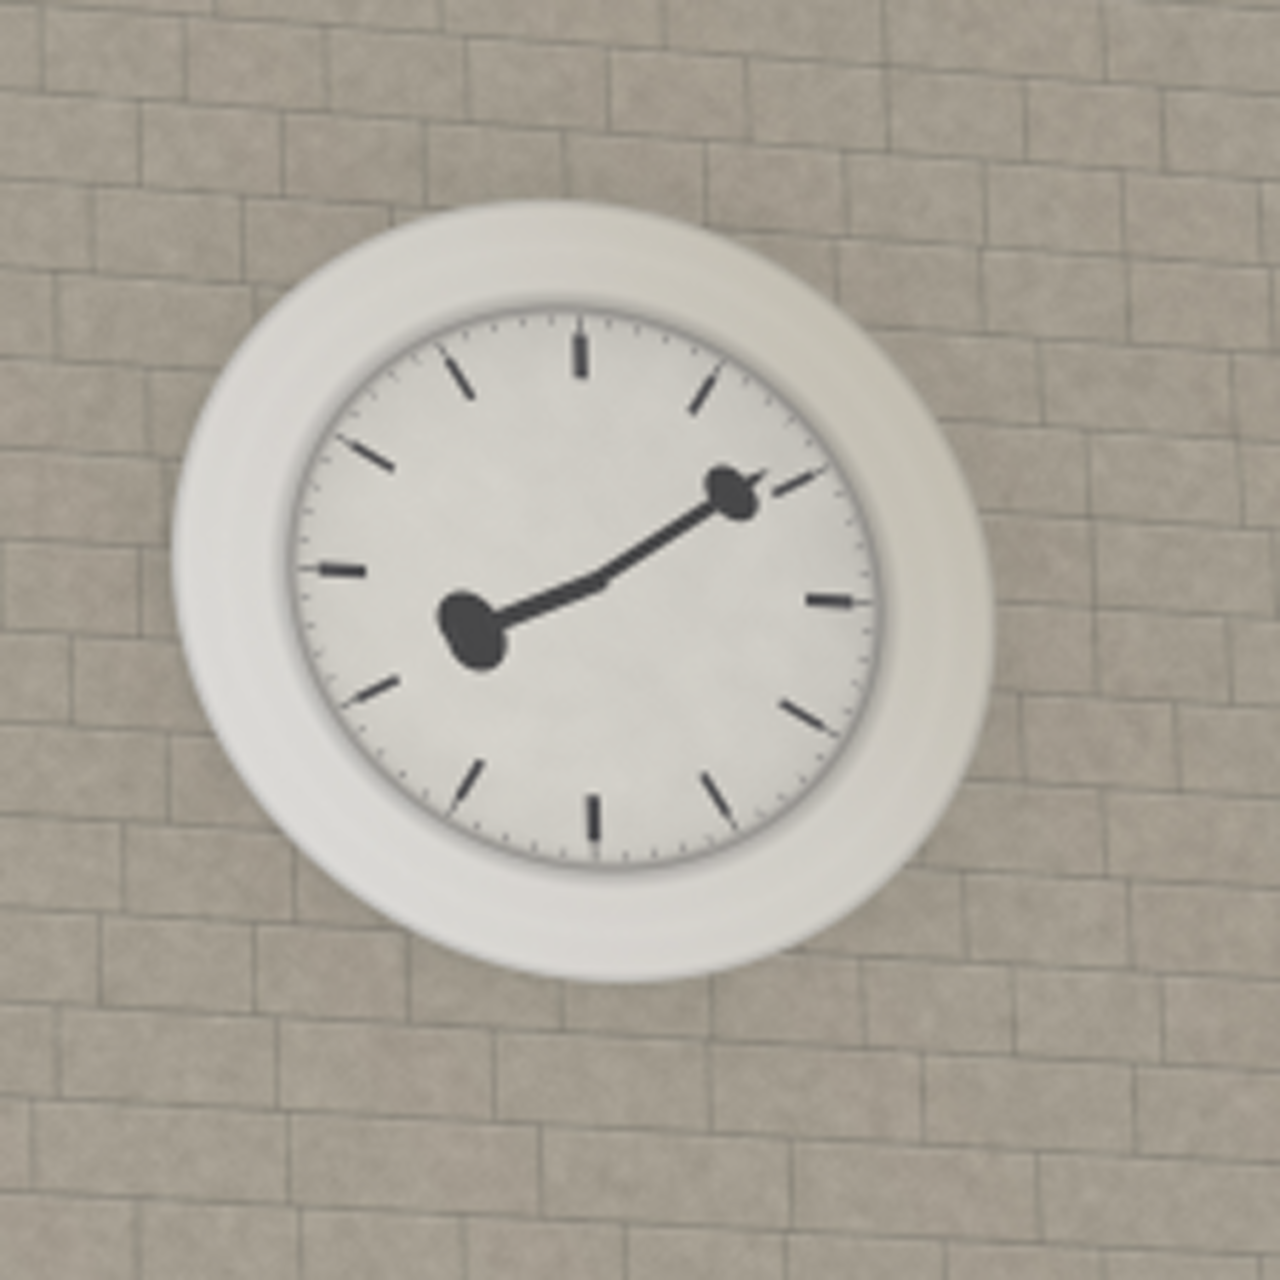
**8:09**
